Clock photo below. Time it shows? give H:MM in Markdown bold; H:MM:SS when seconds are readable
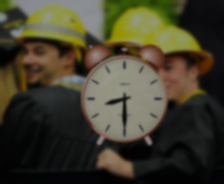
**8:30**
